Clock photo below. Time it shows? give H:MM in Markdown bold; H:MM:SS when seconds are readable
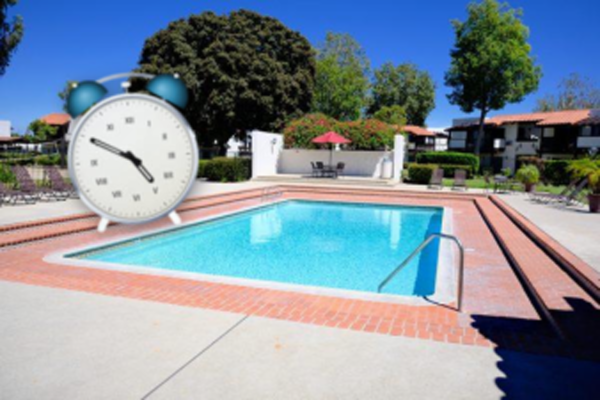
**4:50**
